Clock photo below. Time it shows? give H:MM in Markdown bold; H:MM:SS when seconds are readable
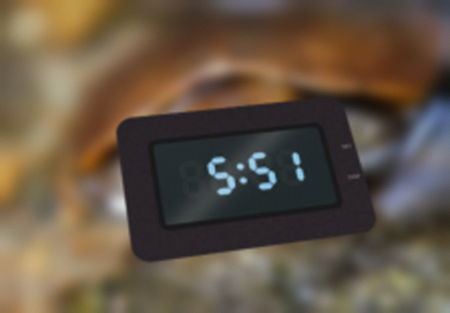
**5:51**
